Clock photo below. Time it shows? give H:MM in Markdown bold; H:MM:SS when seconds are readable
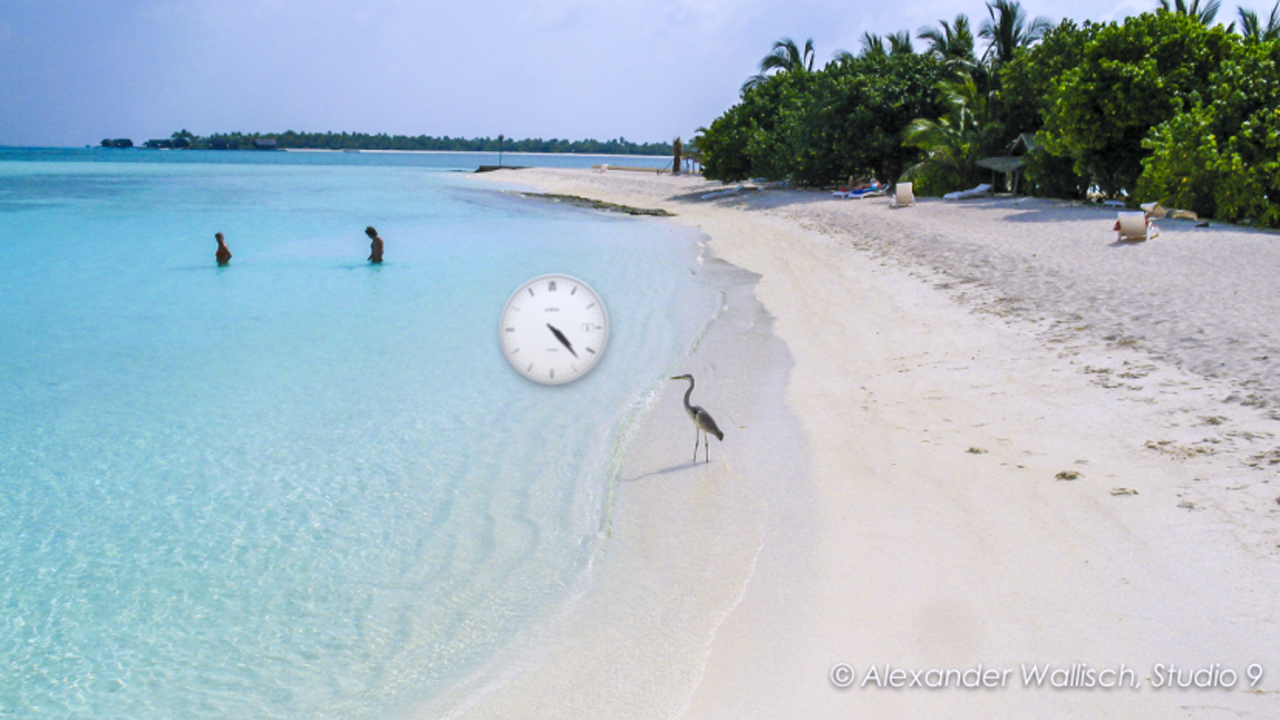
**4:23**
